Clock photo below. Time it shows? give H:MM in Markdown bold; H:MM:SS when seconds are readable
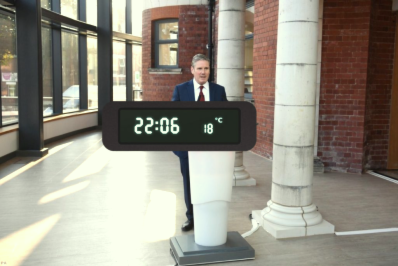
**22:06**
